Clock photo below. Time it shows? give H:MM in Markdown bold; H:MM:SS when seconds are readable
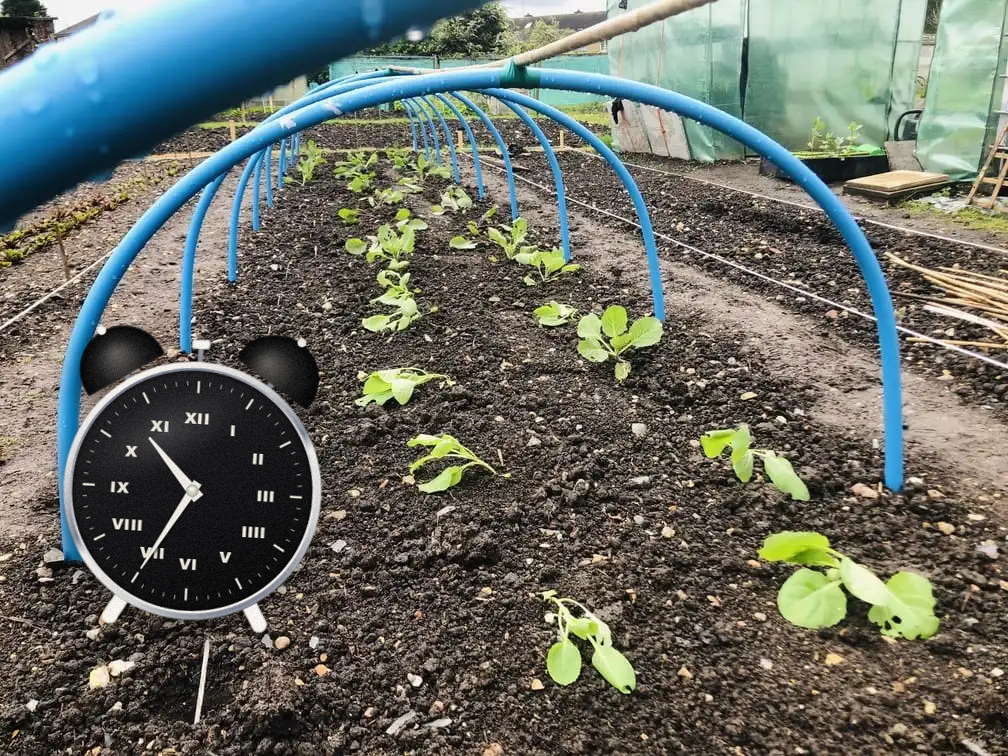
**10:35**
